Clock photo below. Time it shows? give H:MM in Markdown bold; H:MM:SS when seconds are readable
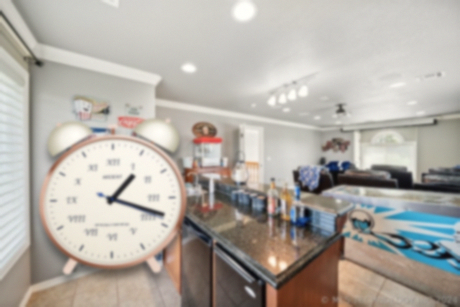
**1:18:19**
